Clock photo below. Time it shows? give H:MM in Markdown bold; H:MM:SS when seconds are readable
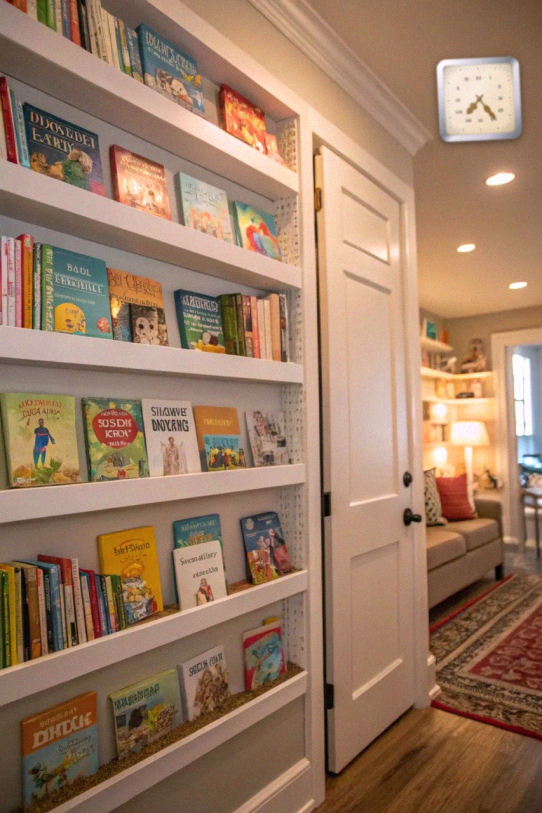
**7:24**
